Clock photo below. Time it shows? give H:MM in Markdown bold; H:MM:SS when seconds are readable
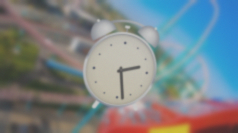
**2:28**
